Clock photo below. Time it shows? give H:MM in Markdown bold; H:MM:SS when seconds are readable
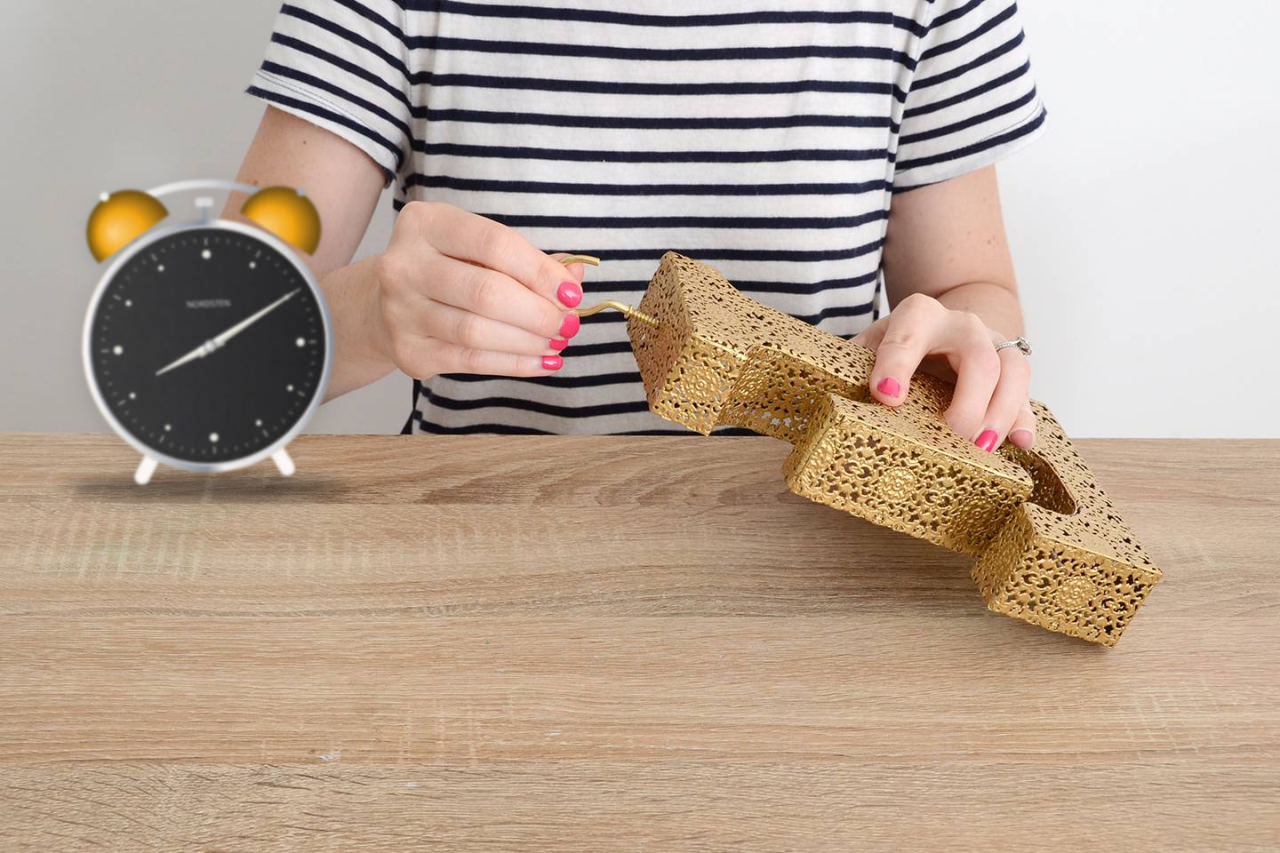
**8:10**
